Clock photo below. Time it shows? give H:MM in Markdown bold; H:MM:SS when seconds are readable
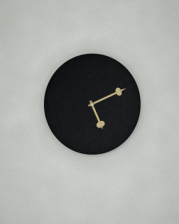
**5:11**
